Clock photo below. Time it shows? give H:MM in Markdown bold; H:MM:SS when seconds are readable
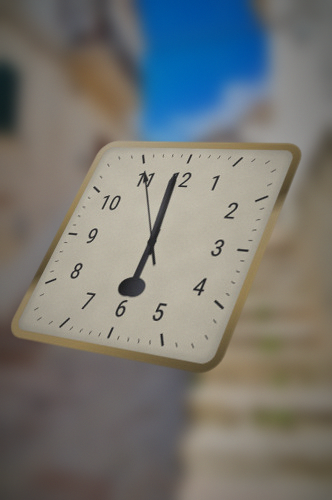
**5:58:55**
